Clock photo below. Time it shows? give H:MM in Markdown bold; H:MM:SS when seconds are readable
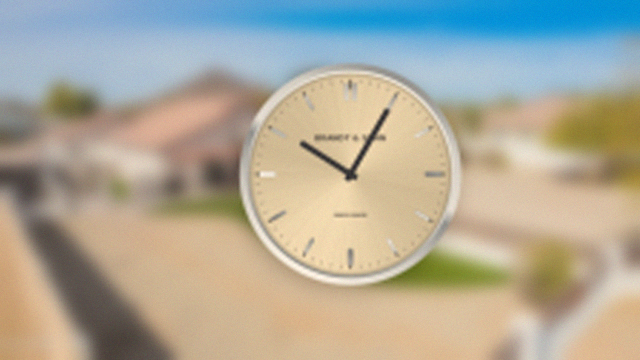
**10:05**
